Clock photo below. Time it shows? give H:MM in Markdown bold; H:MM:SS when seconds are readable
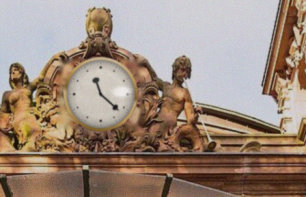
**11:22**
